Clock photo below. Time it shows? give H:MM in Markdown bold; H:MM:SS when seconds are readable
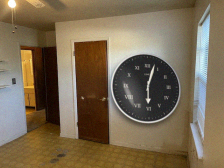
**6:03**
